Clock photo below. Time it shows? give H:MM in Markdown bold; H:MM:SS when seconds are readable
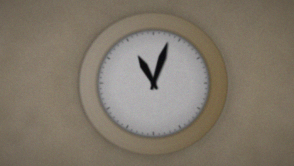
**11:03**
